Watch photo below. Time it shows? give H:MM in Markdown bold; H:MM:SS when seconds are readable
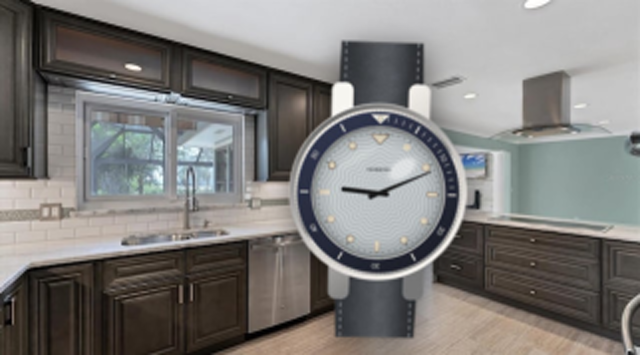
**9:11**
